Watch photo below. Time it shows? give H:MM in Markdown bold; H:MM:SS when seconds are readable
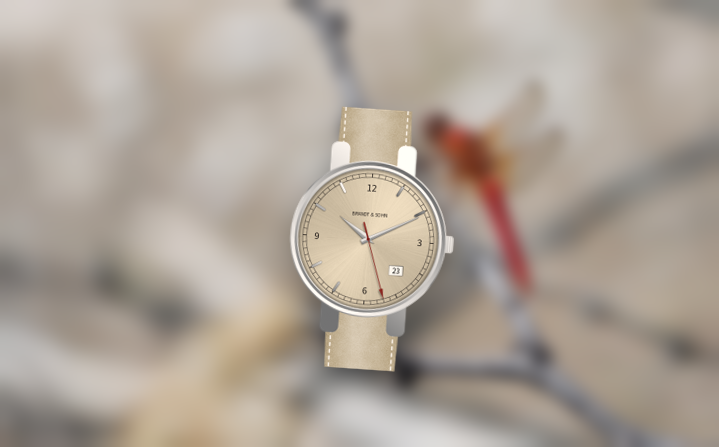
**10:10:27**
